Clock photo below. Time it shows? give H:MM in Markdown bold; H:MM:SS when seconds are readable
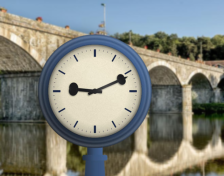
**9:11**
